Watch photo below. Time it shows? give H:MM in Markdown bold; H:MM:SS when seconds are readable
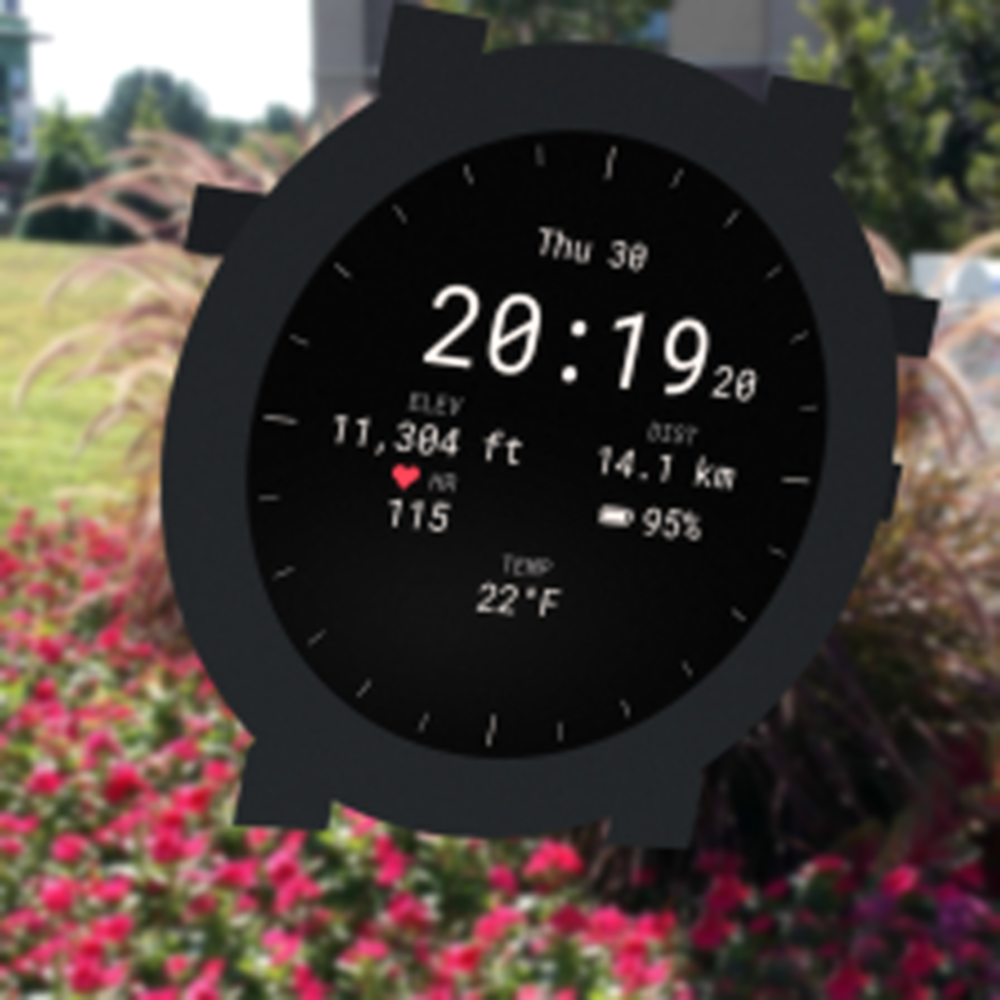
**20:19:20**
